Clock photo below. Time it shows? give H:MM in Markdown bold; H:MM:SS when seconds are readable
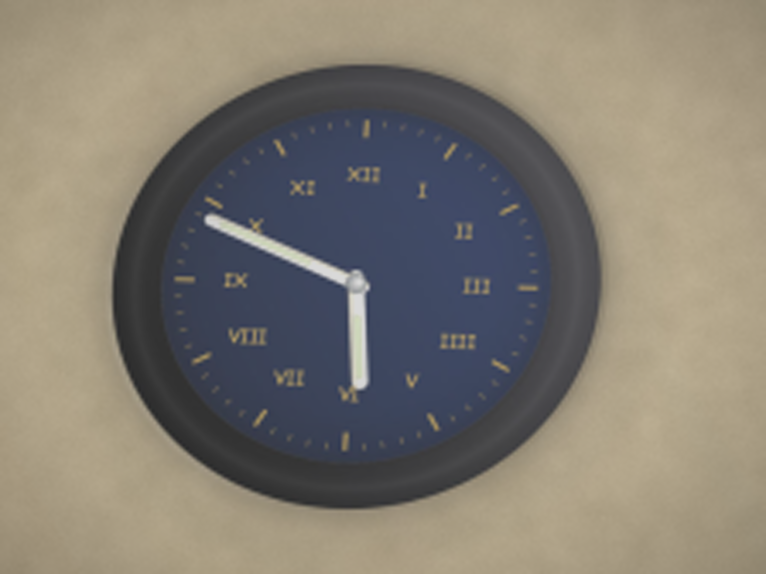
**5:49**
